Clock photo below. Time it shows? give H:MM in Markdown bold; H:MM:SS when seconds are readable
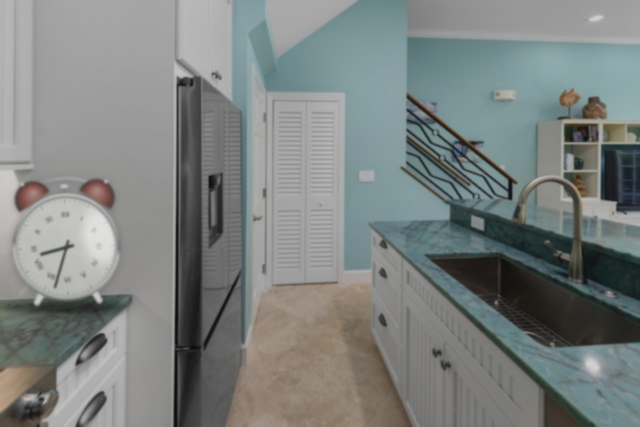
**8:33**
